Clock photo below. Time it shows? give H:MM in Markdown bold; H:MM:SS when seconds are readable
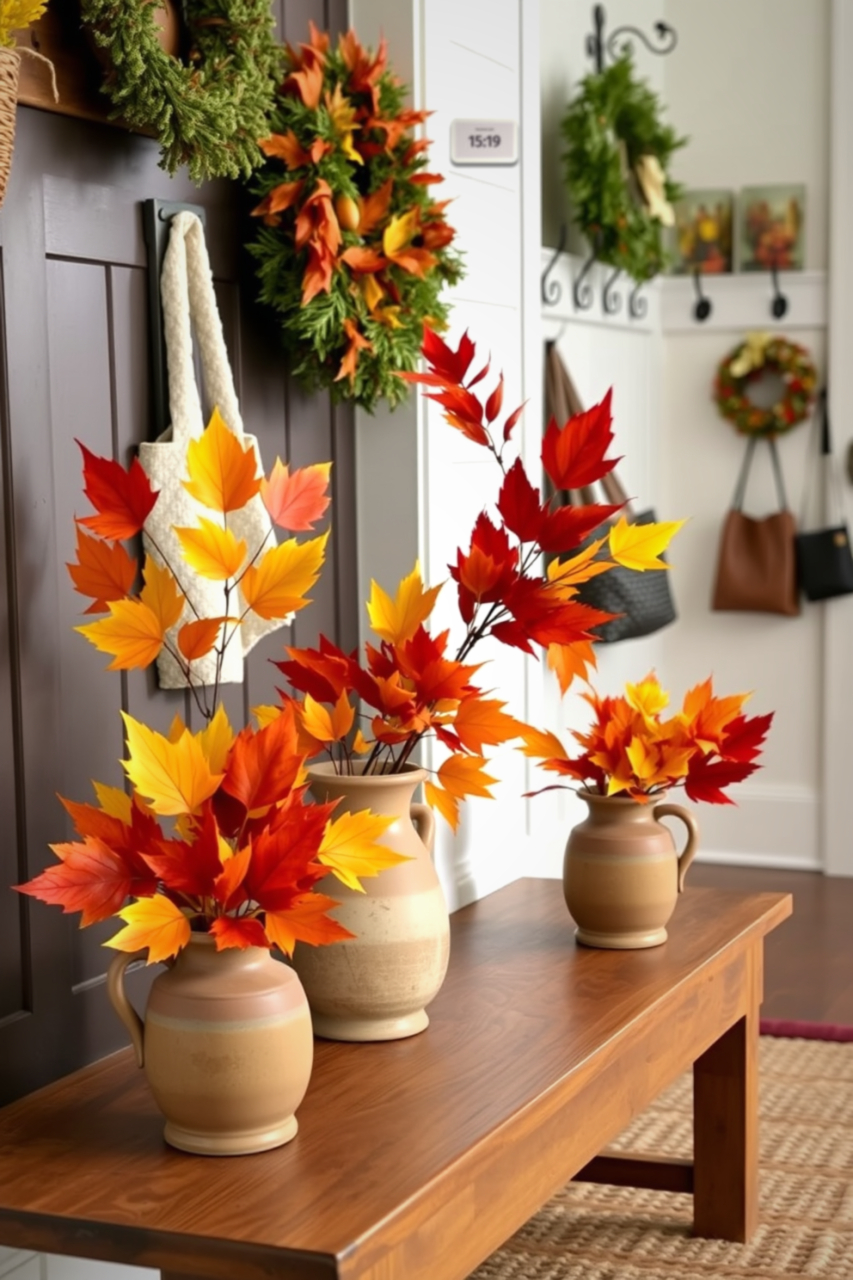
**15:19**
